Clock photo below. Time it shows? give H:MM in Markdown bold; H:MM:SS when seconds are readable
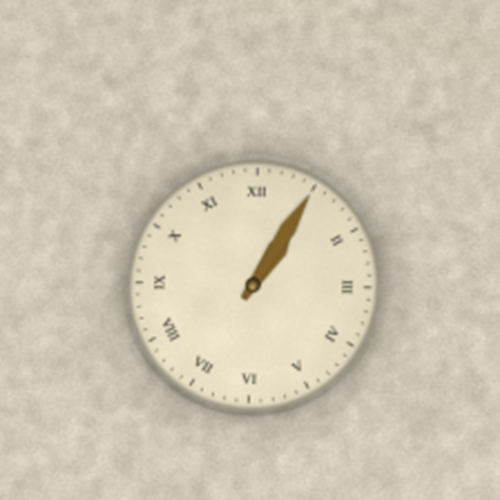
**1:05**
